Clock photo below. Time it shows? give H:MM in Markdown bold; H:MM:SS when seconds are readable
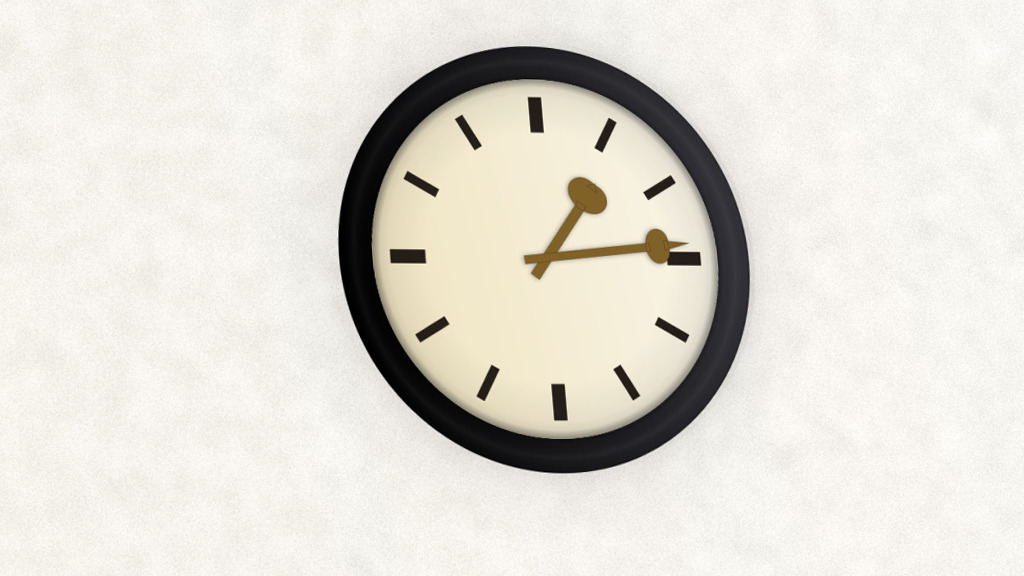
**1:14**
